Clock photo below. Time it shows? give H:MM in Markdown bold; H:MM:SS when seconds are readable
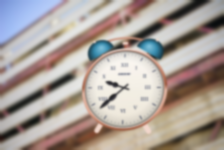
**9:38**
